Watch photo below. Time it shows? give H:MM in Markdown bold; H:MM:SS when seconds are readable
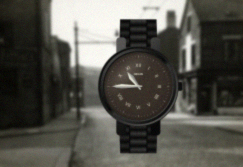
**10:45**
